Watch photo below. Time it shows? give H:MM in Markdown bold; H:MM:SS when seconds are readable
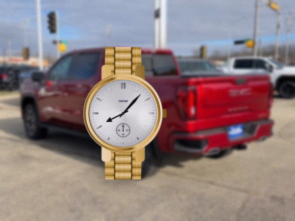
**8:07**
